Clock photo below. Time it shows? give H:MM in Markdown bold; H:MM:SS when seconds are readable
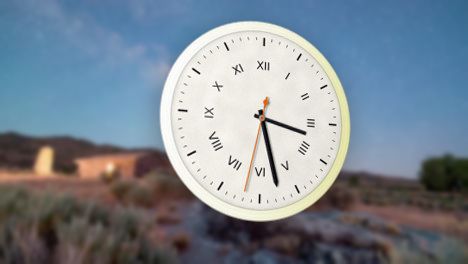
**3:27:32**
